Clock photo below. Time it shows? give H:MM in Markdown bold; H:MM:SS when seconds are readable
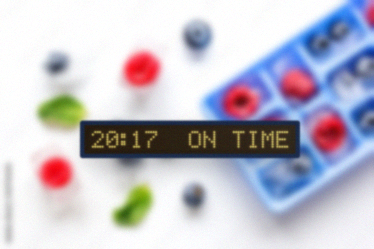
**20:17**
